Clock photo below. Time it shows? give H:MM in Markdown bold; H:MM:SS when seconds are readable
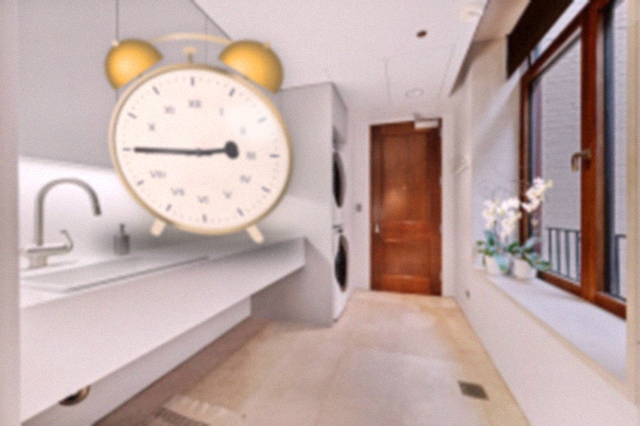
**2:45**
